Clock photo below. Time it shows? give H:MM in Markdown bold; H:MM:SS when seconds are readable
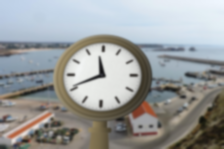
**11:41**
